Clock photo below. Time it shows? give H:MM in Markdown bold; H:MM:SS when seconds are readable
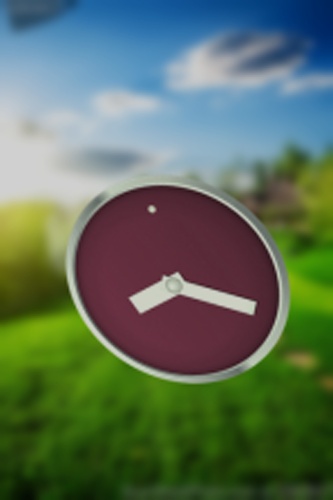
**8:19**
